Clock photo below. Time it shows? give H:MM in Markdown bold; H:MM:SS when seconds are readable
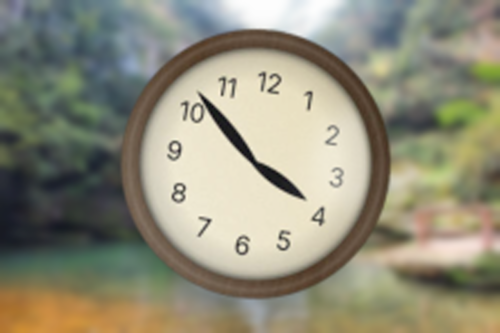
**3:52**
